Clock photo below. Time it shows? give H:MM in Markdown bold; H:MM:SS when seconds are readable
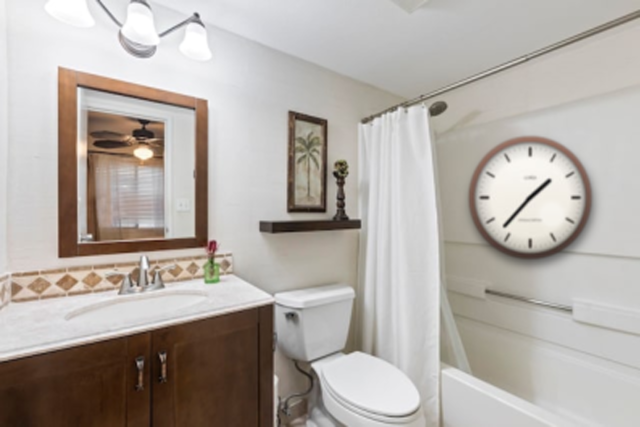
**1:37**
